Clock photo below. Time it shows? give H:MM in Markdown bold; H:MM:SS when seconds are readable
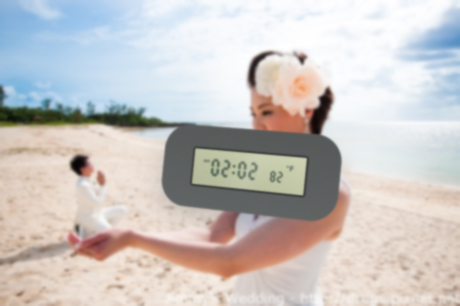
**2:02**
